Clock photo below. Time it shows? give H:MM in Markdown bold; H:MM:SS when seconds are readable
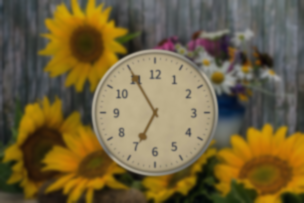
**6:55**
